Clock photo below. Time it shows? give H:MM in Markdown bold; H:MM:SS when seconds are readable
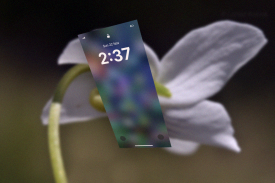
**2:37**
